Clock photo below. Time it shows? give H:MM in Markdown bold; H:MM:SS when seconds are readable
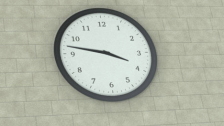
**3:47**
